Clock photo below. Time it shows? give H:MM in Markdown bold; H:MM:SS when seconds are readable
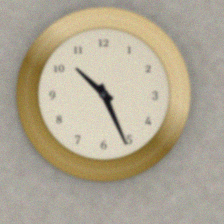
**10:26**
